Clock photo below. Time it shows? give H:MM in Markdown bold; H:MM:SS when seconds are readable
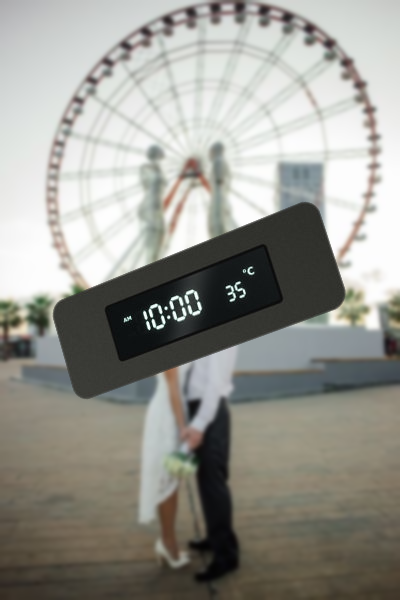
**10:00**
